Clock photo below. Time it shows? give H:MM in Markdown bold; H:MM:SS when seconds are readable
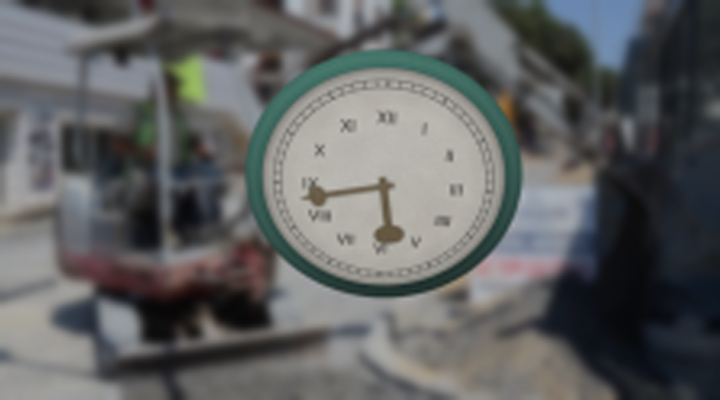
**5:43**
